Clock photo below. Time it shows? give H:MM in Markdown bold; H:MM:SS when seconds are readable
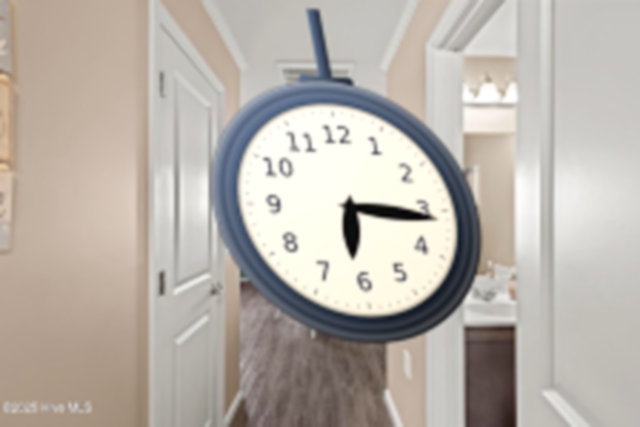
**6:16**
